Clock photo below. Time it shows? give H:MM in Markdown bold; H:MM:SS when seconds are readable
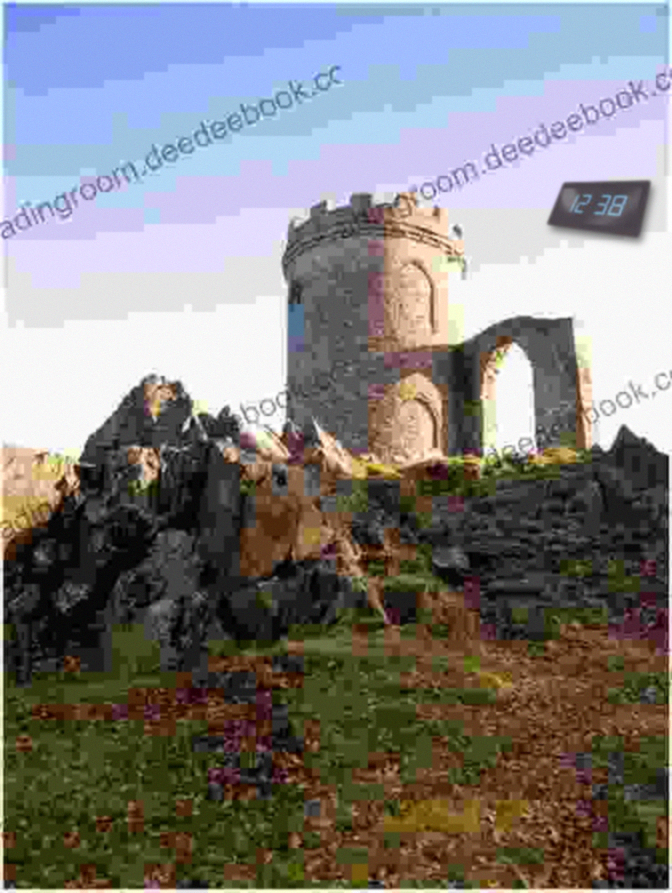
**12:38**
